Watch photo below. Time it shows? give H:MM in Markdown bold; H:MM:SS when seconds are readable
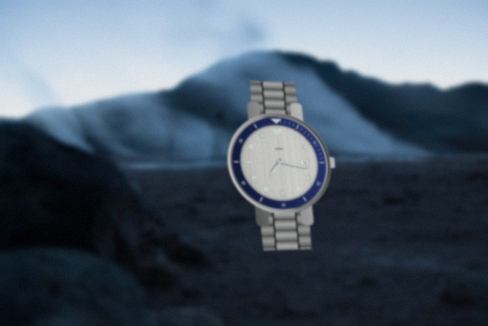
**7:17**
